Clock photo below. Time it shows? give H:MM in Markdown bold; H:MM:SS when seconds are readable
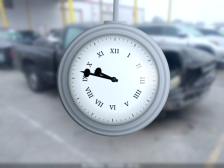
**9:47**
